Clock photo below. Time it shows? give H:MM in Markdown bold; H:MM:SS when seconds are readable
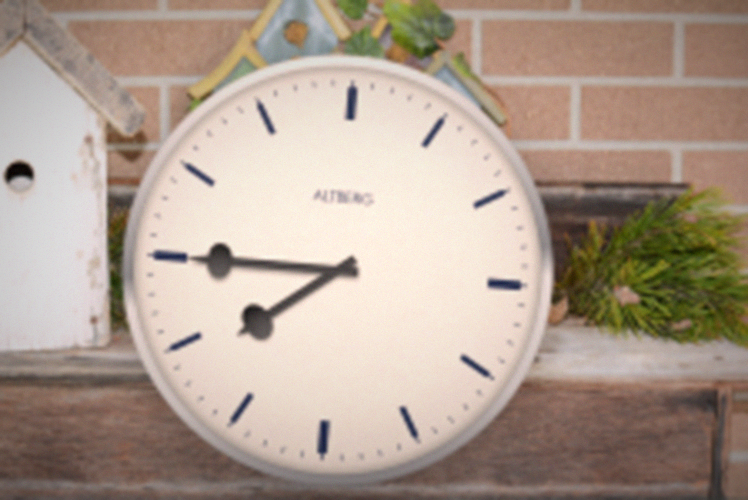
**7:45**
